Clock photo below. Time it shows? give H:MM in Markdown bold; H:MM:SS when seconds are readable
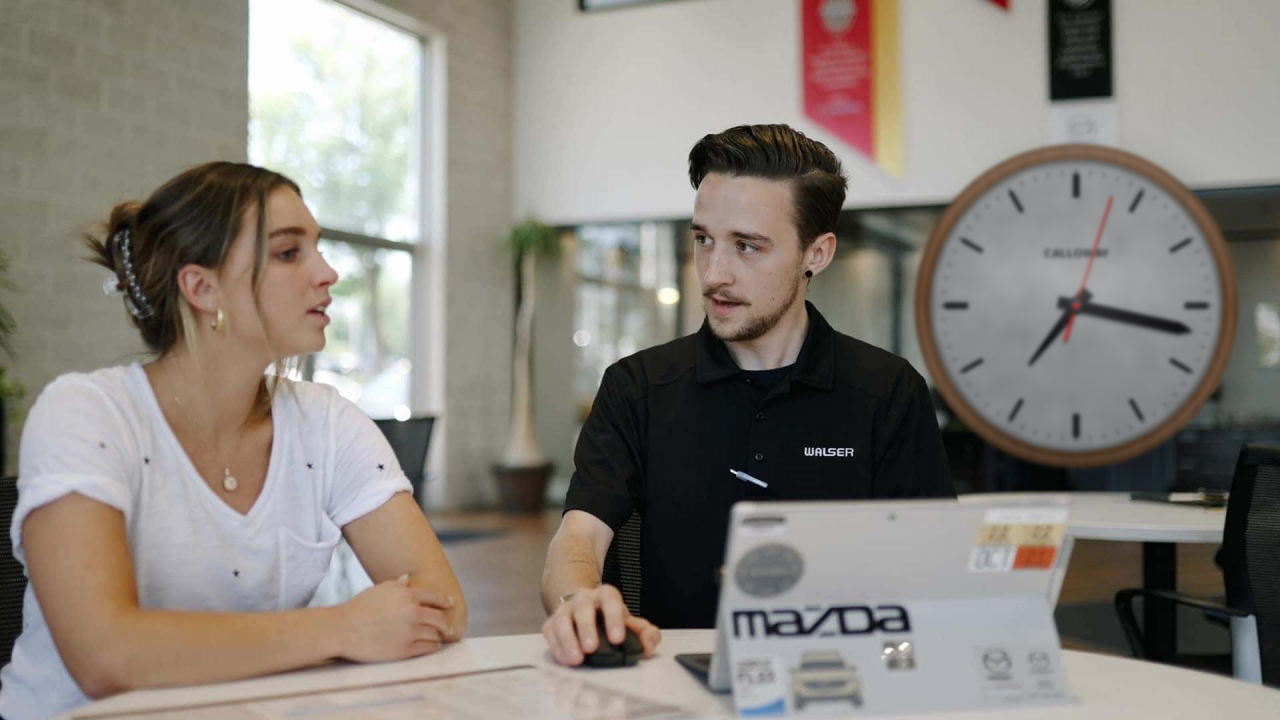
**7:17:03**
